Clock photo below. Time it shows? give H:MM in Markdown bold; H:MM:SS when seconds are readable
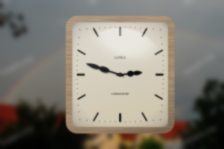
**2:48**
